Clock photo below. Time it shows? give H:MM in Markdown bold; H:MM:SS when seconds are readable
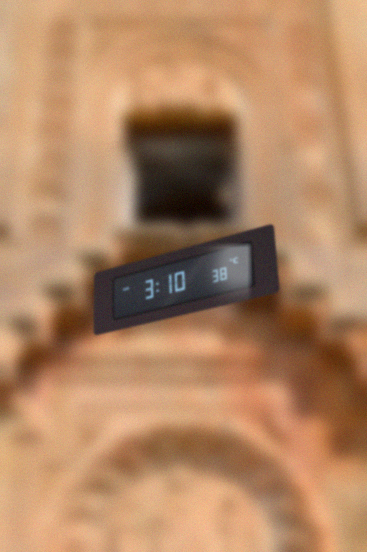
**3:10**
